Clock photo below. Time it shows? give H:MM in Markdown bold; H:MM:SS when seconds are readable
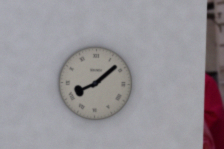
**8:08**
